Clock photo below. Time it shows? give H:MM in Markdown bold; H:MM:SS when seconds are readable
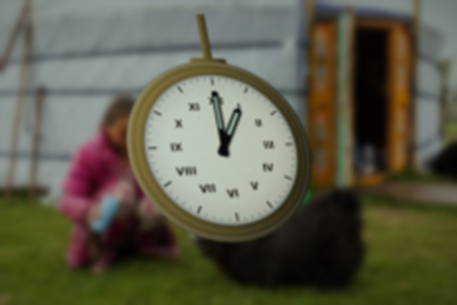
**1:00**
